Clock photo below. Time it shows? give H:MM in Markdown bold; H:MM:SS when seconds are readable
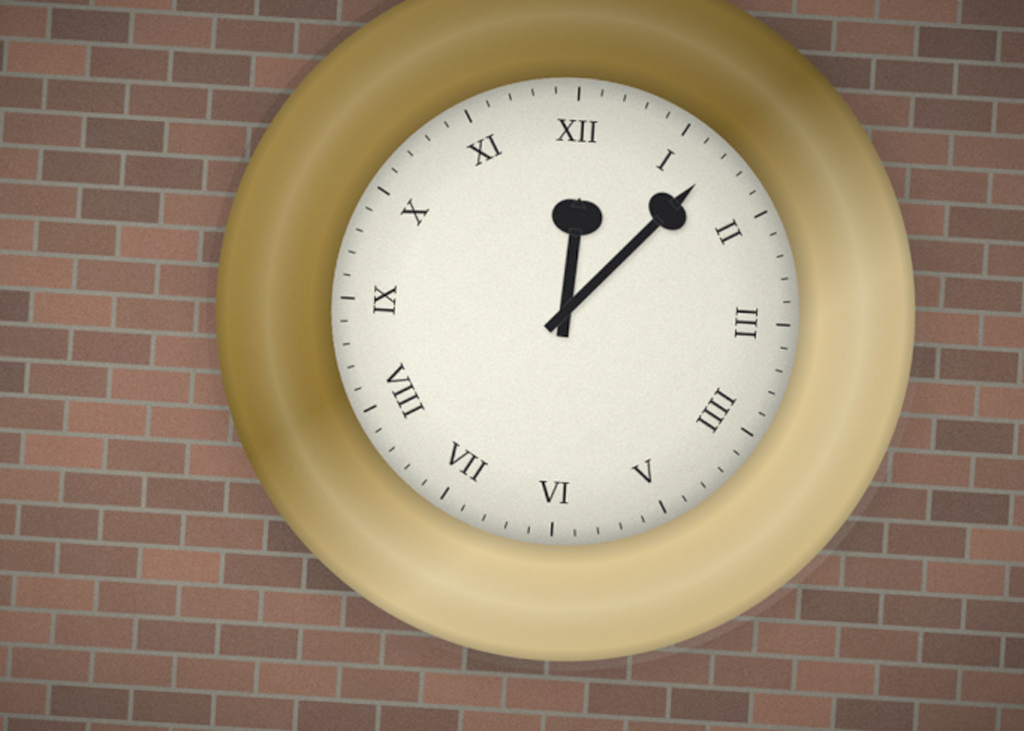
**12:07**
